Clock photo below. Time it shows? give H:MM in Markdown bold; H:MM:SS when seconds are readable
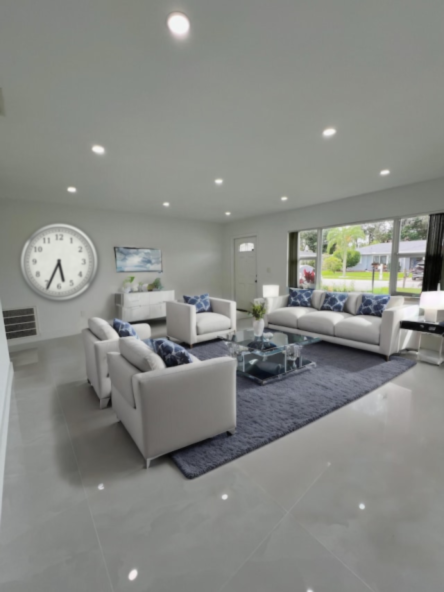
**5:34**
